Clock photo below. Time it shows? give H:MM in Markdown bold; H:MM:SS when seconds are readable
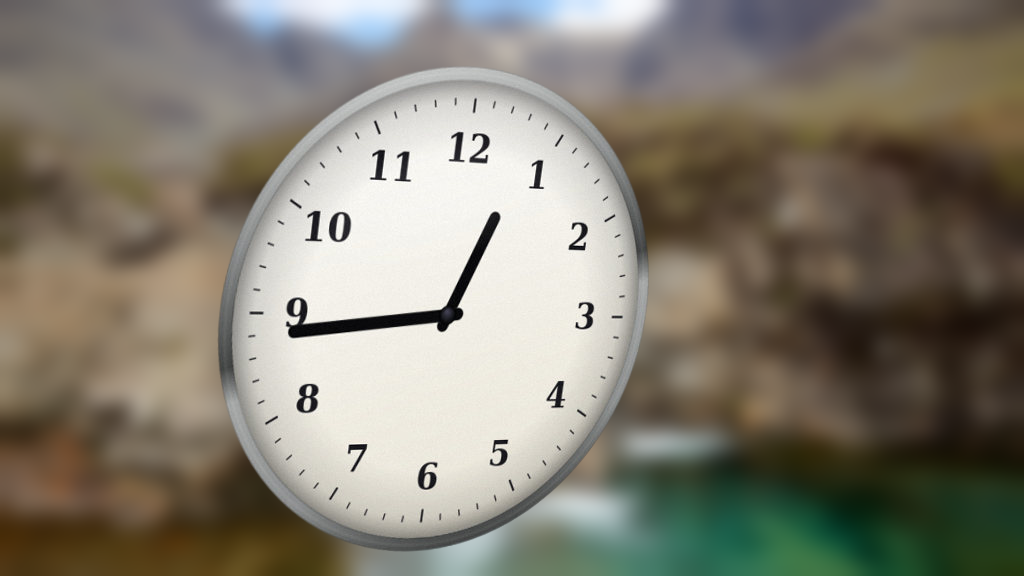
**12:44**
